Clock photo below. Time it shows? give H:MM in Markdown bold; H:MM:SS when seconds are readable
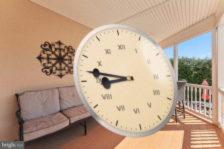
**8:47**
